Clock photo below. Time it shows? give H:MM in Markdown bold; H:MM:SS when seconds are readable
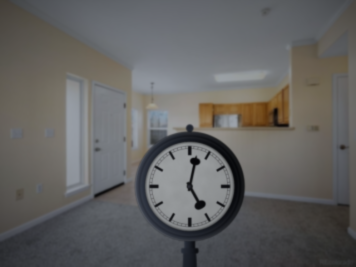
**5:02**
